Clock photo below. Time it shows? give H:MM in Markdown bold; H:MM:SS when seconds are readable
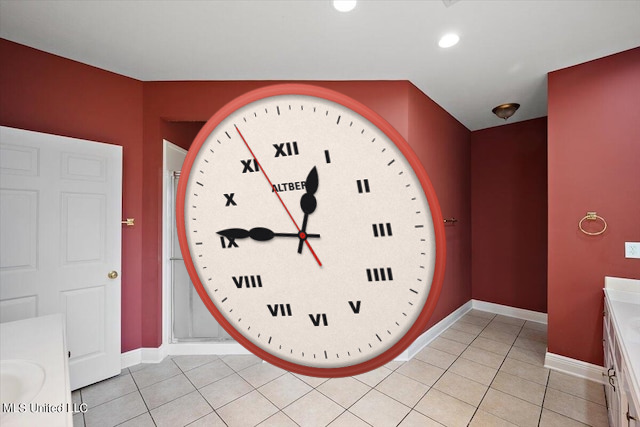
**12:45:56**
